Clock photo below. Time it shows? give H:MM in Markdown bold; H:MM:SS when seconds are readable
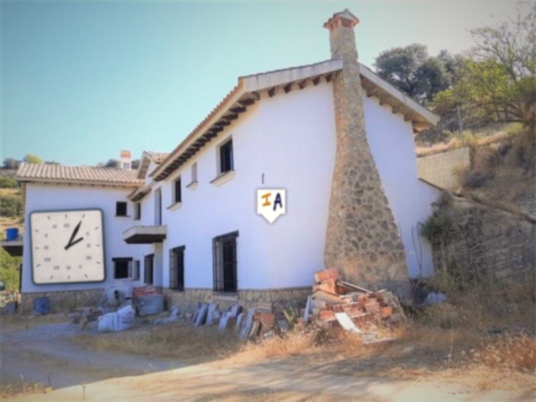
**2:05**
